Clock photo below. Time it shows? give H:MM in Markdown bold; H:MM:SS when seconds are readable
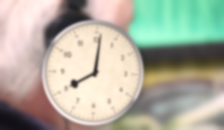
**8:01**
